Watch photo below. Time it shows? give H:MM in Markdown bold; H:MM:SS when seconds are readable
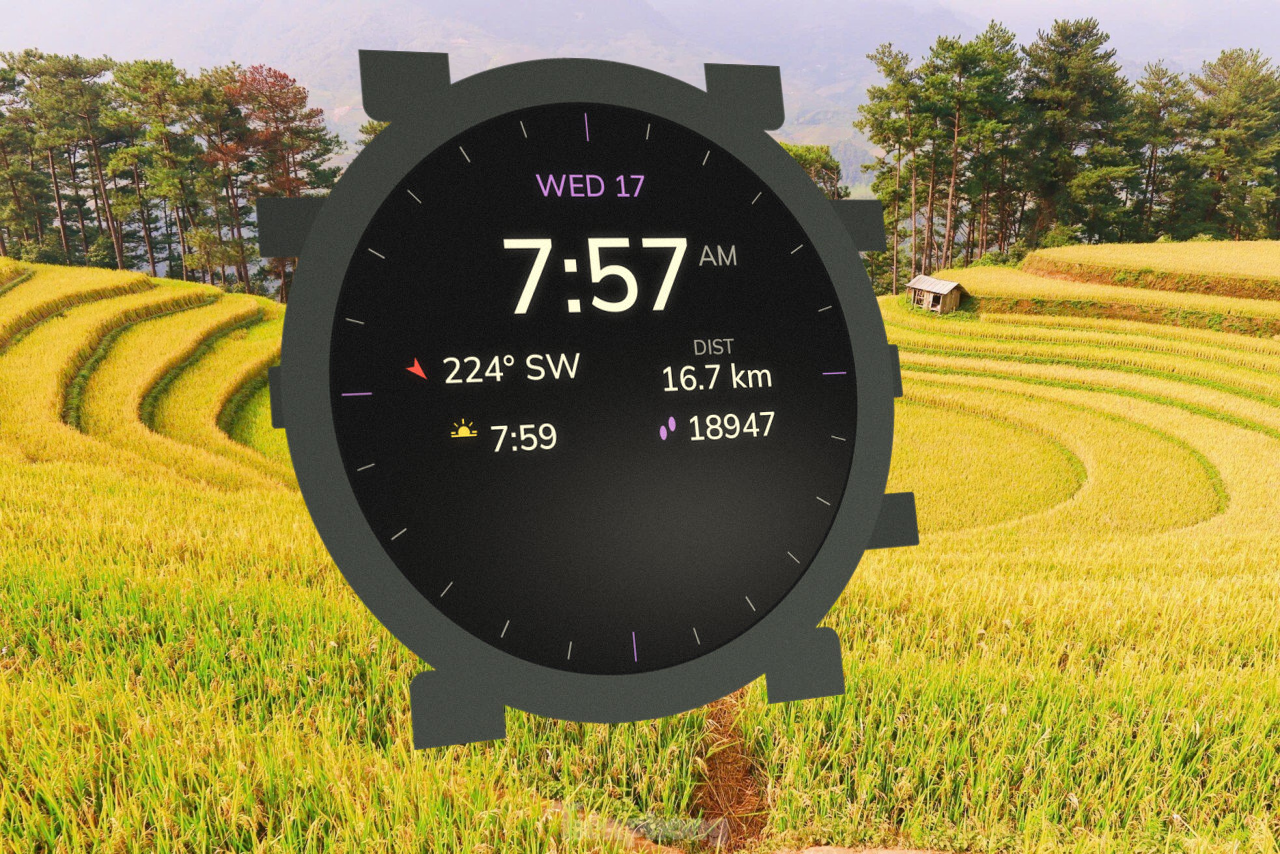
**7:57**
